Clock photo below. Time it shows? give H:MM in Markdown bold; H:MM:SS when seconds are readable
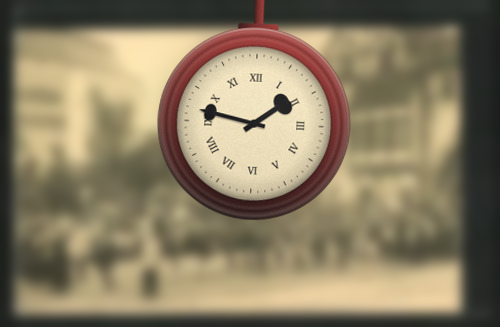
**1:47**
